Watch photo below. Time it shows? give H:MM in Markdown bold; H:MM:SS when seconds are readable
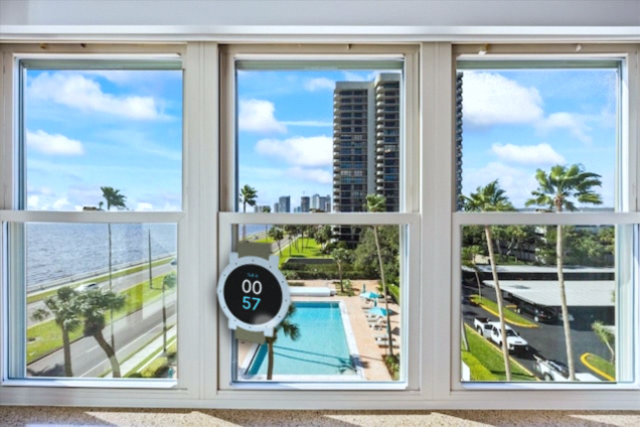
**0:57**
